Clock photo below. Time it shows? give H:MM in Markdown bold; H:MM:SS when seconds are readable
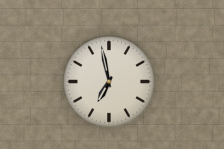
**6:58**
